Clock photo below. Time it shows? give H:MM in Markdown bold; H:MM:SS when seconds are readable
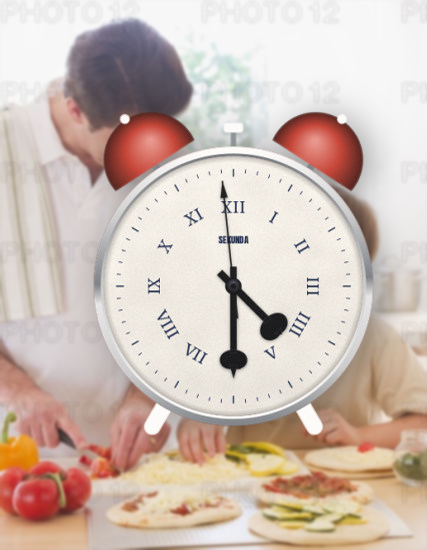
**4:29:59**
